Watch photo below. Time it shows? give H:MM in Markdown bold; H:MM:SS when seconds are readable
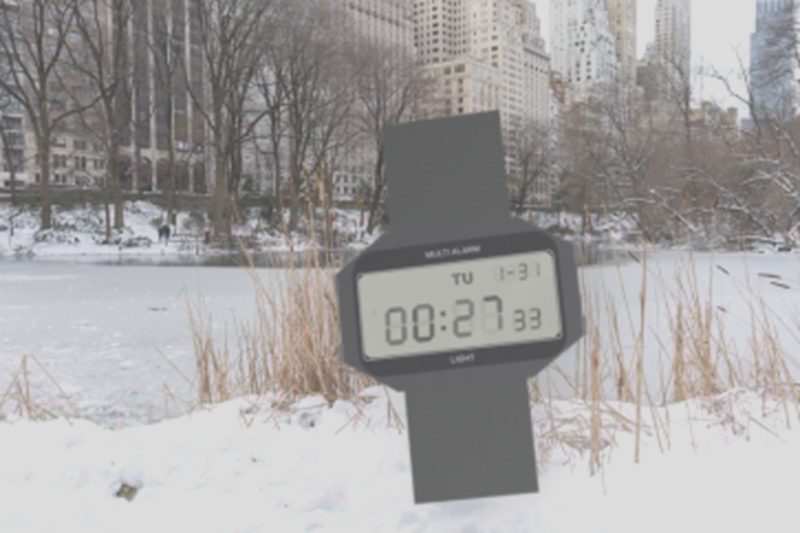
**0:27:33**
